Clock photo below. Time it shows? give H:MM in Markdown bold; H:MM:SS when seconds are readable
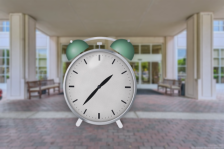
**1:37**
